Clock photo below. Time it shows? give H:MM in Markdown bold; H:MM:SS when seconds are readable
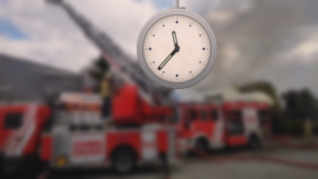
**11:37**
